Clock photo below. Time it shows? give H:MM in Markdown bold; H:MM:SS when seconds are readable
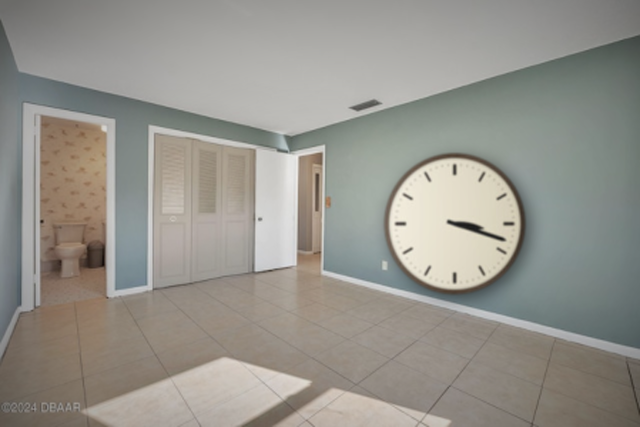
**3:18**
